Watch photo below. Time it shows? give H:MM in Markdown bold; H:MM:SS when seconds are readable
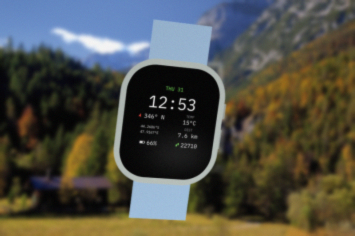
**12:53**
